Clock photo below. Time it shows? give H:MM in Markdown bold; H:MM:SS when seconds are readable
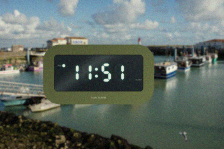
**11:51**
